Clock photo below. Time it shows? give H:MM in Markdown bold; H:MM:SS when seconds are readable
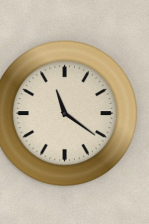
**11:21**
